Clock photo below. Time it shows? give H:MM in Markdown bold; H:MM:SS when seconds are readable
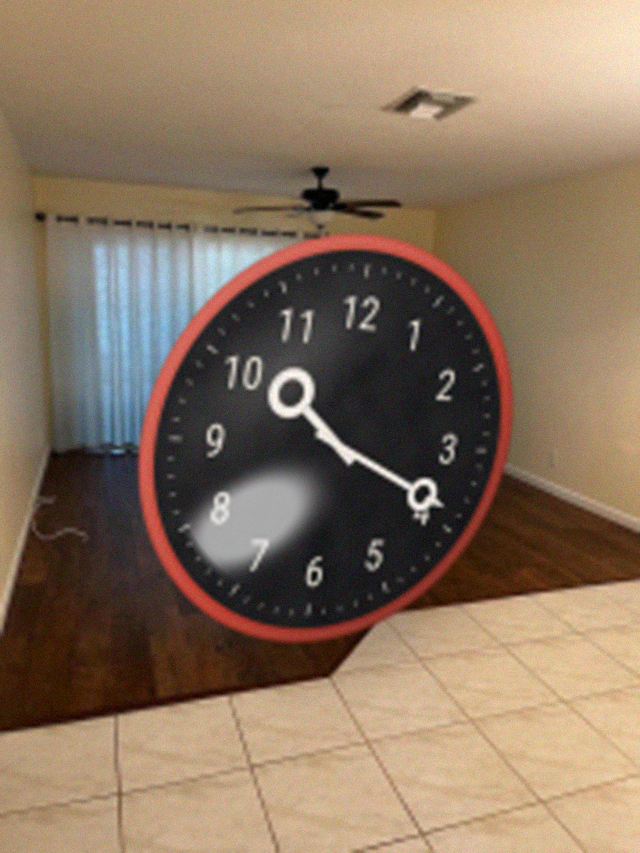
**10:19**
